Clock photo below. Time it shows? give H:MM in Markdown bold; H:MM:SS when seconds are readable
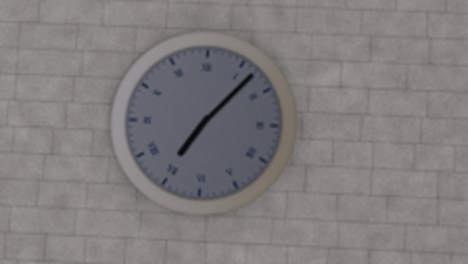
**7:07**
